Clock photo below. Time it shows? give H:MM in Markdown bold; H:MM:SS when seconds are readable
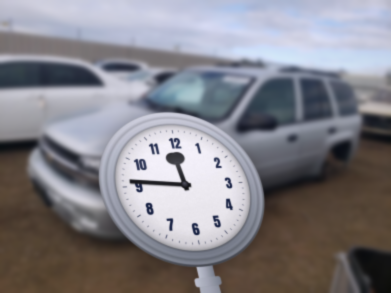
**11:46**
